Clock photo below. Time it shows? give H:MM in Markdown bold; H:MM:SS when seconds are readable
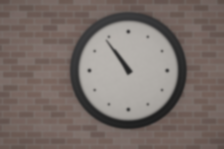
**10:54**
